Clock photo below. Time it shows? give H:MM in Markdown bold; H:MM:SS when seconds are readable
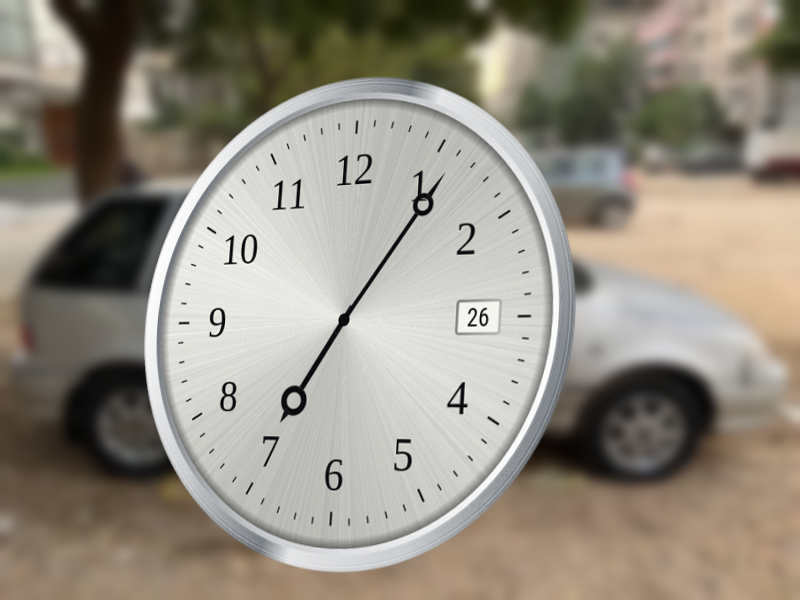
**7:06**
